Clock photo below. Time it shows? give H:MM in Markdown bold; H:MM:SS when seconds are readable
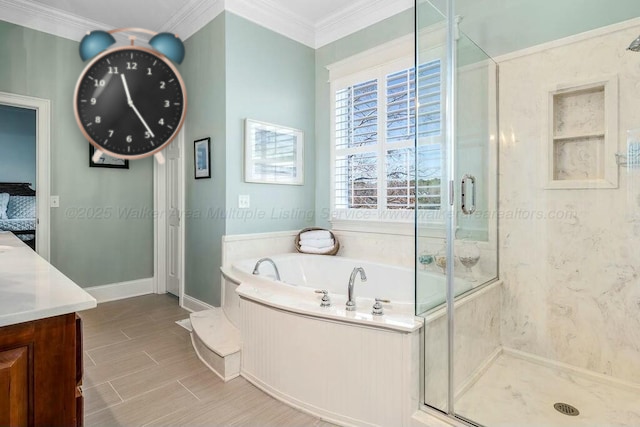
**11:24**
